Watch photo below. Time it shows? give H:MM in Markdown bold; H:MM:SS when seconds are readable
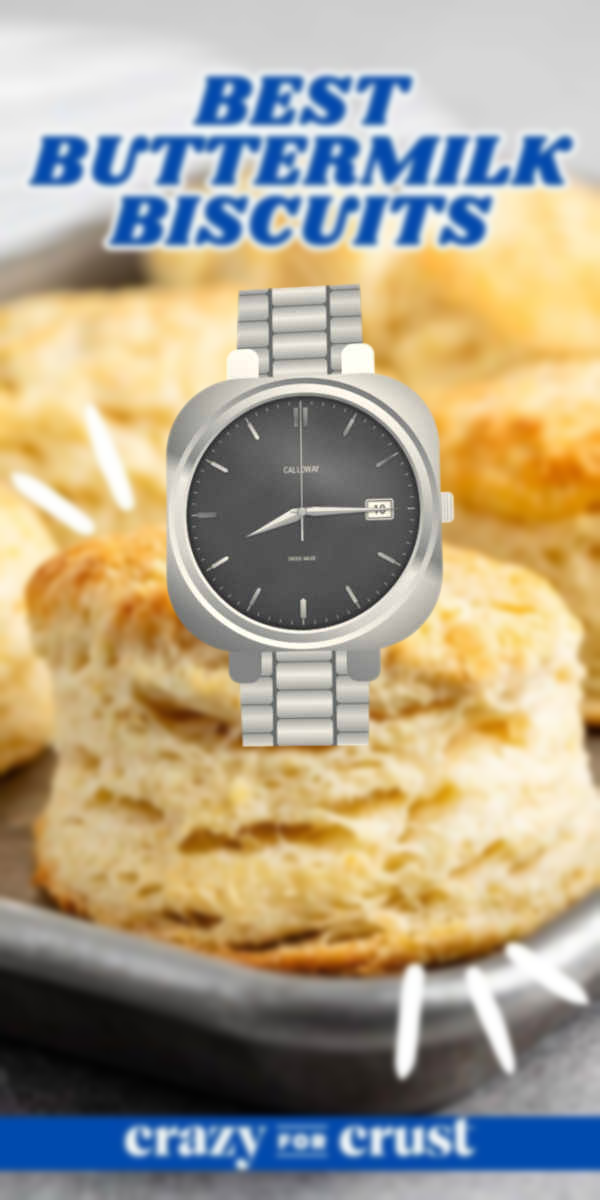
**8:15:00**
